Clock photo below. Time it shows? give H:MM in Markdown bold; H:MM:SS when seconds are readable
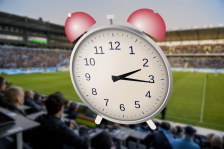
**2:16**
